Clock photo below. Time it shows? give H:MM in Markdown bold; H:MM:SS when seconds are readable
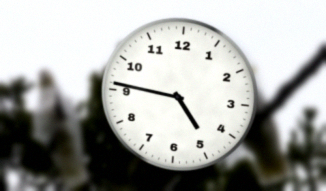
**4:46**
